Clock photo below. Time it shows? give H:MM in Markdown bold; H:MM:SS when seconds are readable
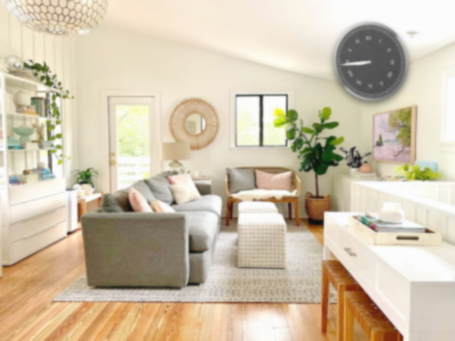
**8:44**
